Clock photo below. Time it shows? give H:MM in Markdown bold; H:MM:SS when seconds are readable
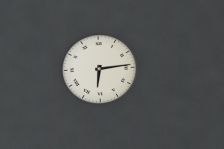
**6:14**
